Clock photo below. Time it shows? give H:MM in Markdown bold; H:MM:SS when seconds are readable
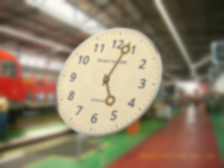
**5:03**
